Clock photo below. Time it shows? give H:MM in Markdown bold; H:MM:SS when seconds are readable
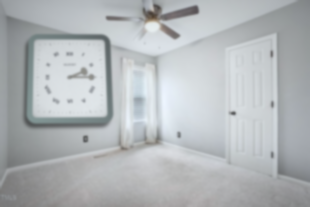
**2:15**
